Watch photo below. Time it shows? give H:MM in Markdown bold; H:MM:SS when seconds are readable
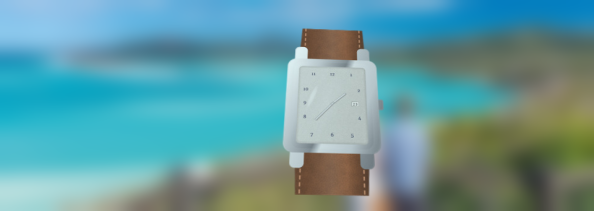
**1:37**
